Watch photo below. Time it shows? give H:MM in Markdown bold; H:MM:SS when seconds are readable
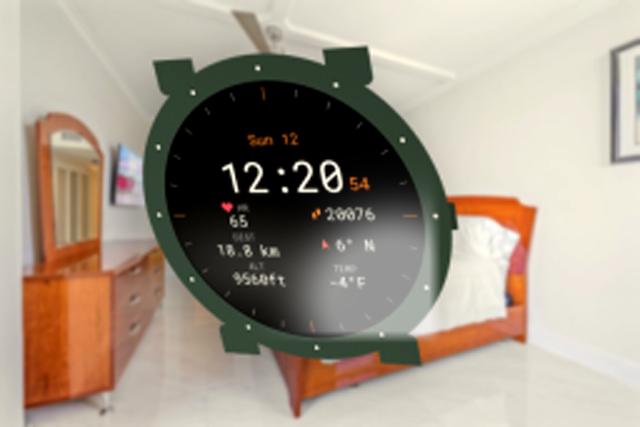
**12:20**
